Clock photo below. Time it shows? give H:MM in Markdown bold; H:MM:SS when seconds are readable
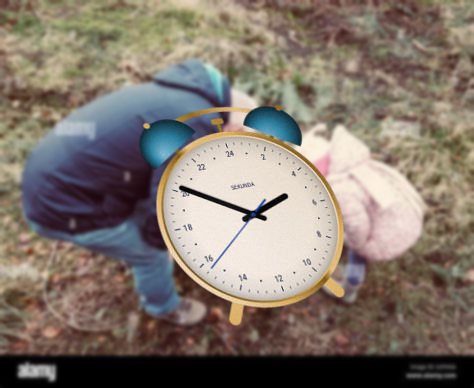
**4:50:39**
